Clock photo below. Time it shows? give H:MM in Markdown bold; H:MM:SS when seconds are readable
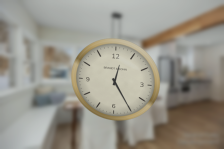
**12:25**
